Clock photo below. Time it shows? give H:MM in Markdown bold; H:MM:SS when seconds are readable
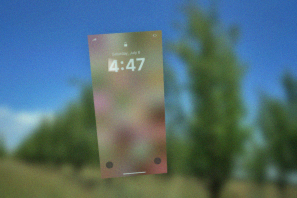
**4:47**
